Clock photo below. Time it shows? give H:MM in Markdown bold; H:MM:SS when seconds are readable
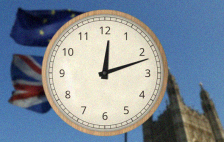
**12:12**
